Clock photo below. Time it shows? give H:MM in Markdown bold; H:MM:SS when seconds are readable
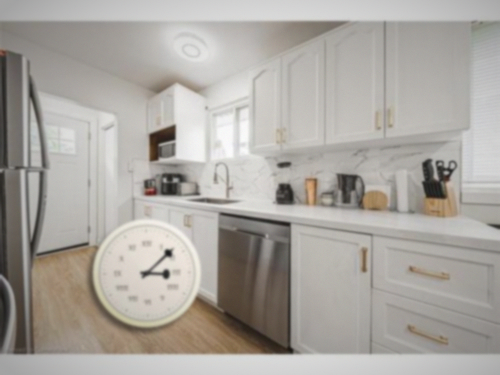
**3:08**
